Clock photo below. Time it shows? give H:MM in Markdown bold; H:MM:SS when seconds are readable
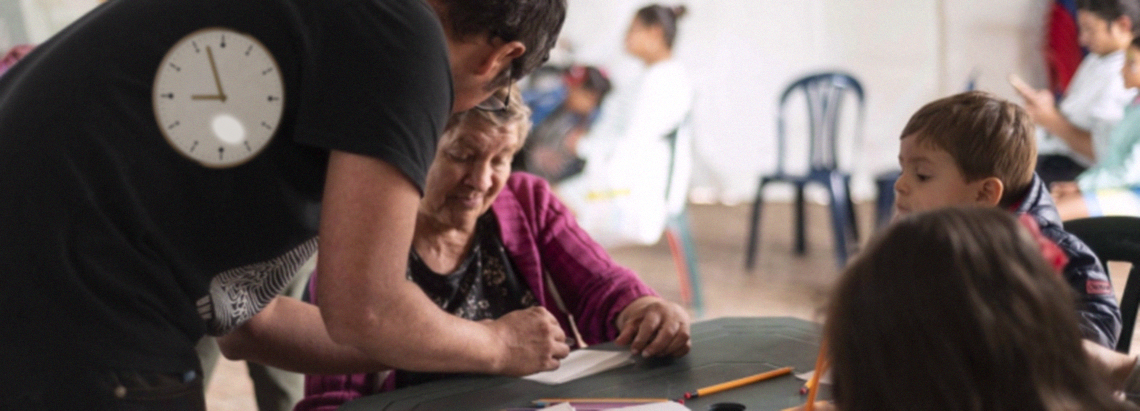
**8:57**
